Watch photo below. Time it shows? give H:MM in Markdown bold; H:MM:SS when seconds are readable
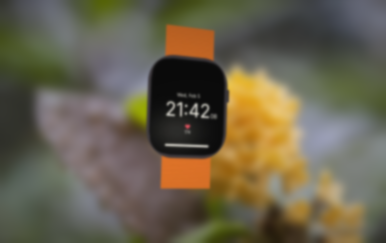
**21:42**
